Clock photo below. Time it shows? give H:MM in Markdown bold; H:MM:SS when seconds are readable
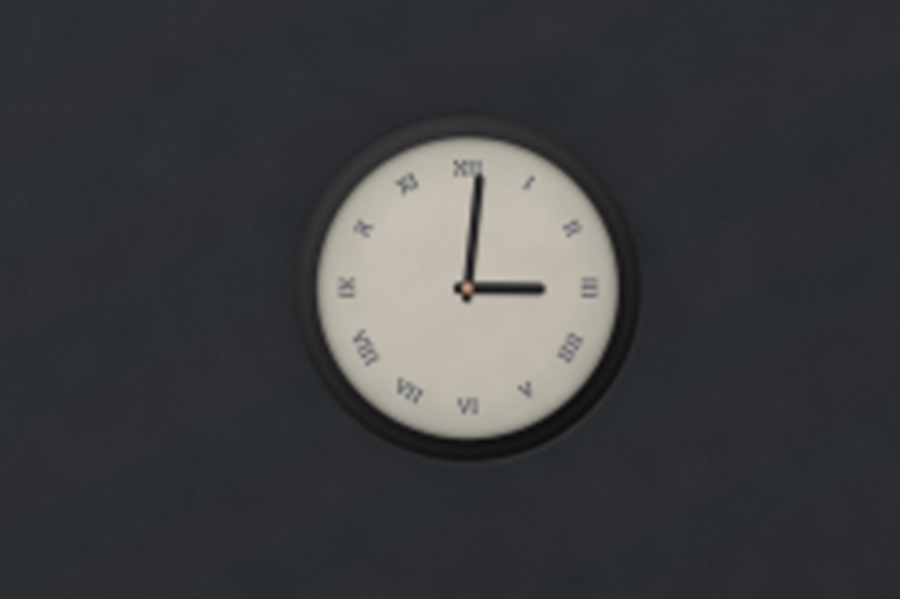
**3:01**
